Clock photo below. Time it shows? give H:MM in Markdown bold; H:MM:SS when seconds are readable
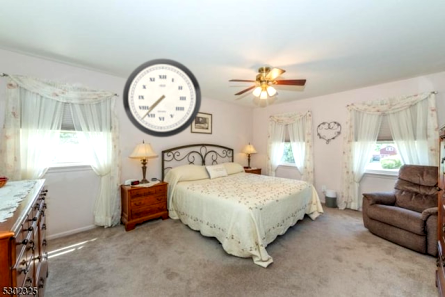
**7:37**
